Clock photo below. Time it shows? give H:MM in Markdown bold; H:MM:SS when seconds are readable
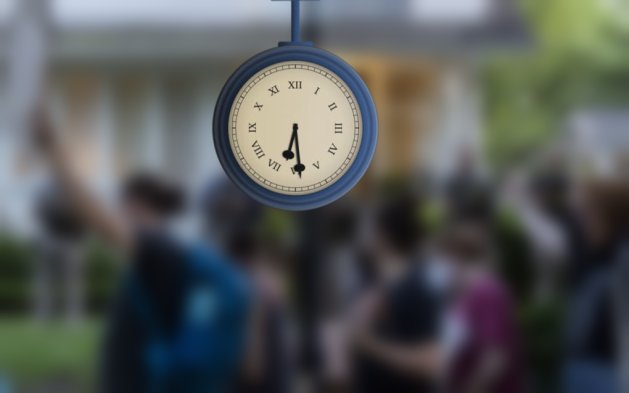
**6:29**
